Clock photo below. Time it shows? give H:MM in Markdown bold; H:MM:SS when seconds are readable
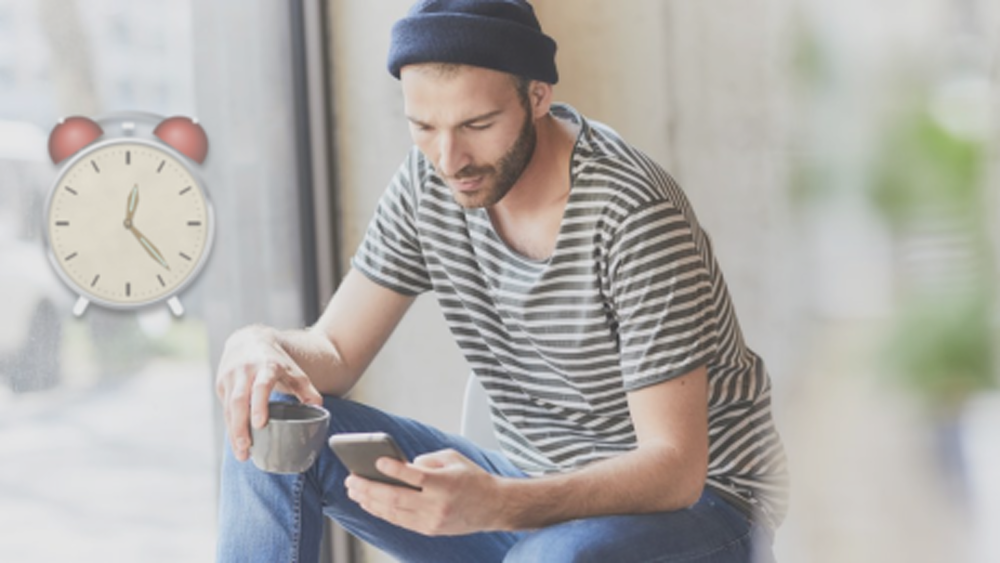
**12:23**
